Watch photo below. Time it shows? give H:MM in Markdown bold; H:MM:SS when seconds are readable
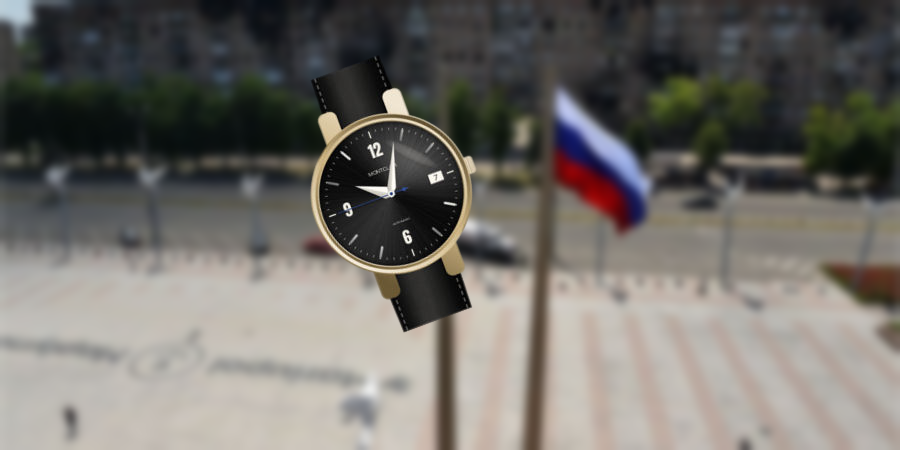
**10:03:45**
